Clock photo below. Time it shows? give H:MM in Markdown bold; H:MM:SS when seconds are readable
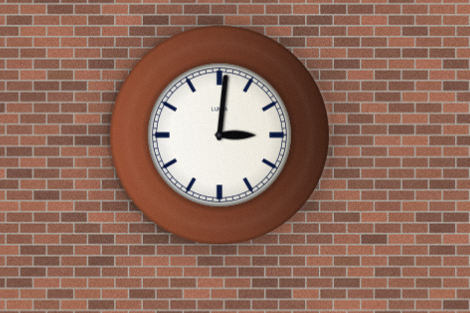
**3:01**
